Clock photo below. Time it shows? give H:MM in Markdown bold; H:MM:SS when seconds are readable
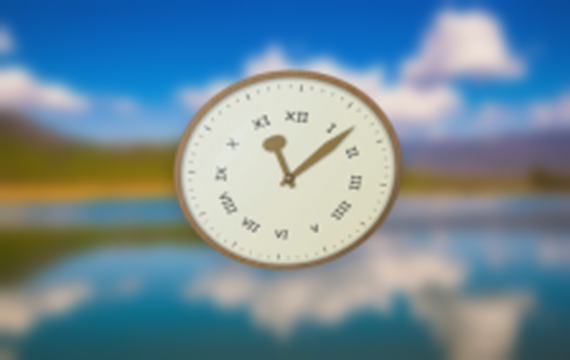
**11:07**
